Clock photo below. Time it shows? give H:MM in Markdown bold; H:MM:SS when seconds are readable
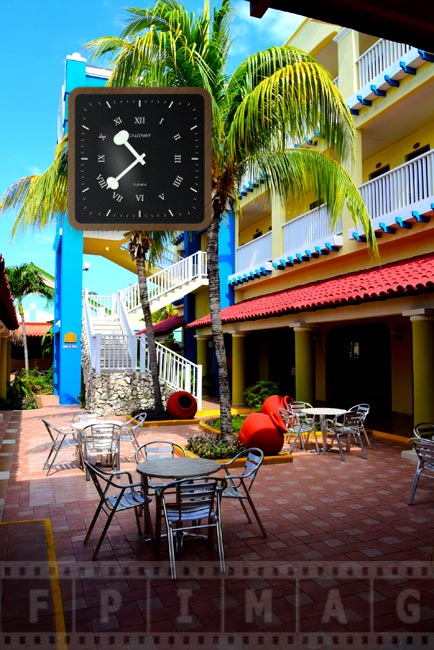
**10:38**
